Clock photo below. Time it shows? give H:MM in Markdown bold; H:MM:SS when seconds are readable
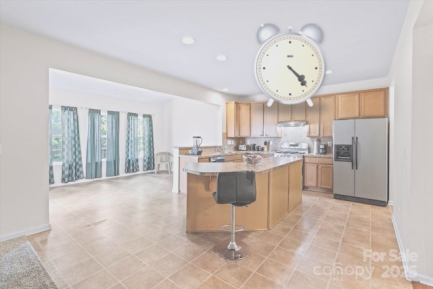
**4:23**
